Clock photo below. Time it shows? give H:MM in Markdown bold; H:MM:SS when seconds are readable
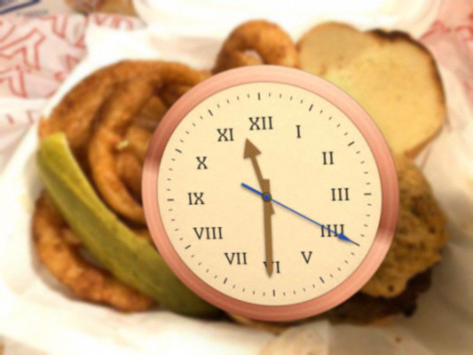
**11:30:20**
